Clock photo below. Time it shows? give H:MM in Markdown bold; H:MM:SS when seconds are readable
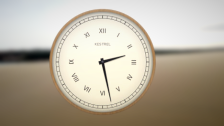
**2:28**
